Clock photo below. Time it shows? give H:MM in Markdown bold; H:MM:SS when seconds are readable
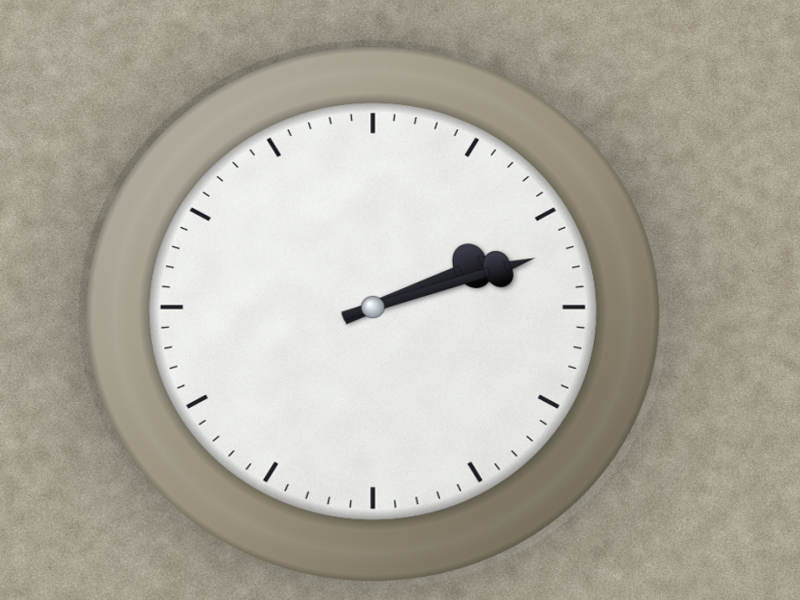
**2:12**
